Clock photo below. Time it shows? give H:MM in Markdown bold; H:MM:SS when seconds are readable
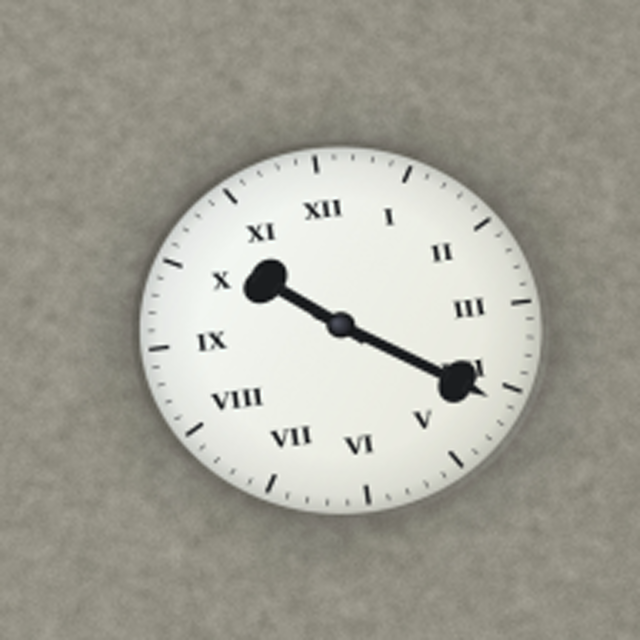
**10:21**
